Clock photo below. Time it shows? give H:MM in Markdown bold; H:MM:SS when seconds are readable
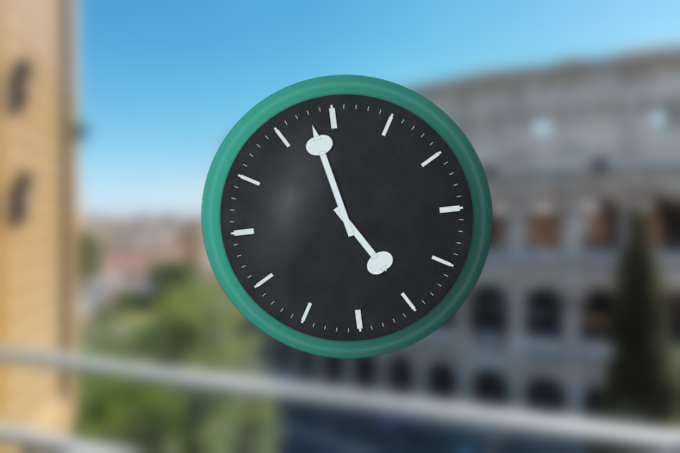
**4:58**
